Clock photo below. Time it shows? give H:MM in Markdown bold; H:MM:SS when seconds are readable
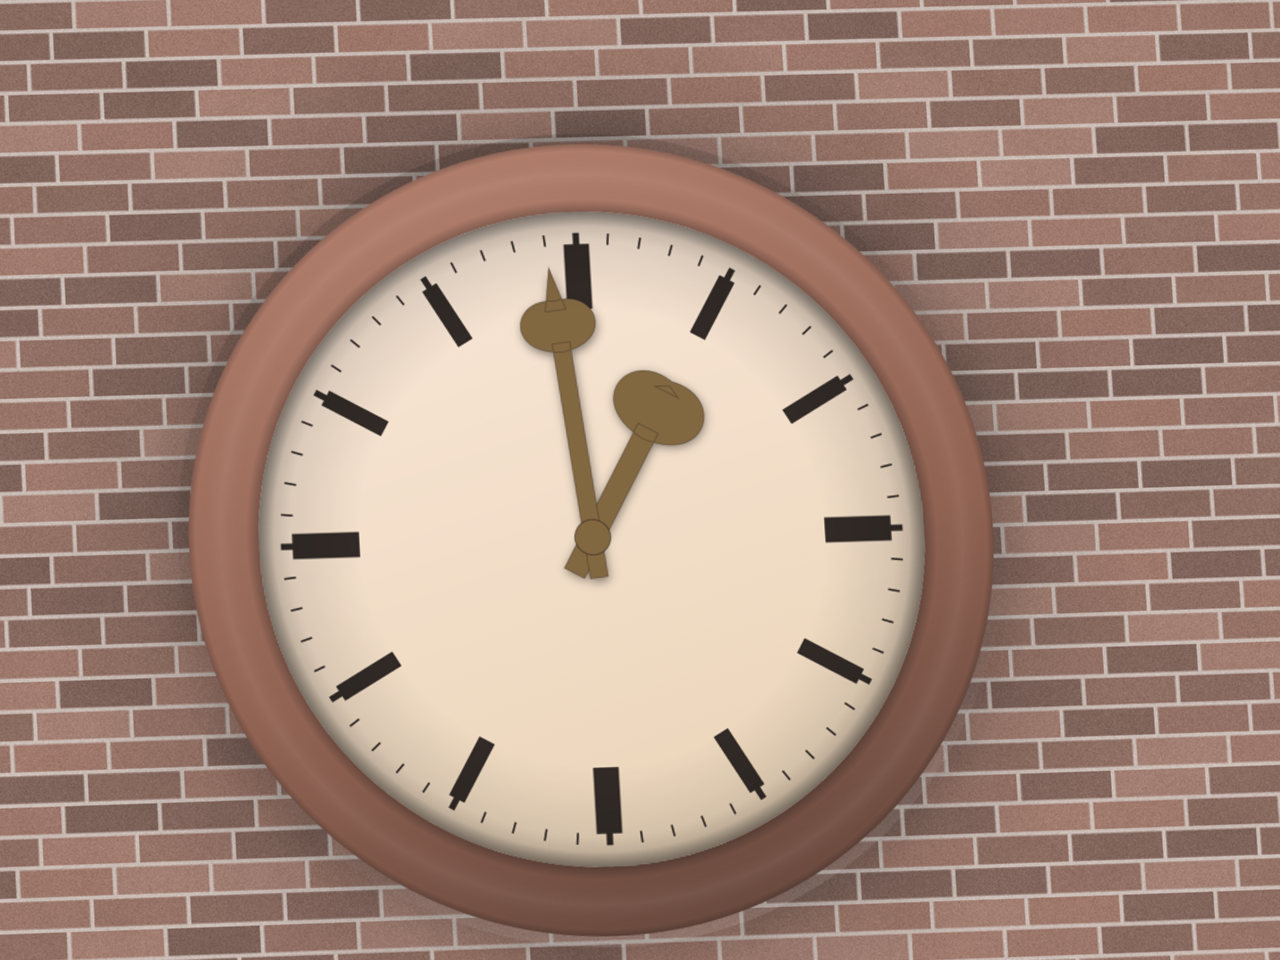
**12:59**
